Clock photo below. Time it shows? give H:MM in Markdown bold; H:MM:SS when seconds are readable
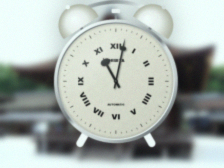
**11:02**
